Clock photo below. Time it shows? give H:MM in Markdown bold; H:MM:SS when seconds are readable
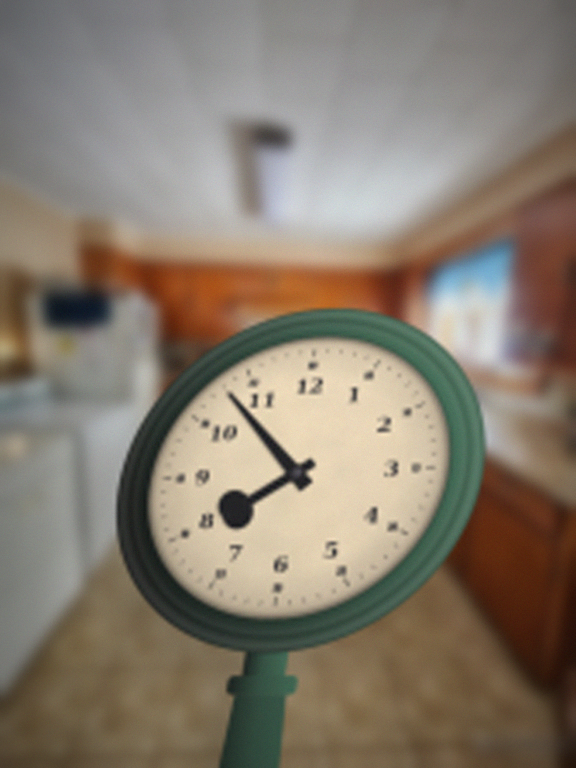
**7:53**
